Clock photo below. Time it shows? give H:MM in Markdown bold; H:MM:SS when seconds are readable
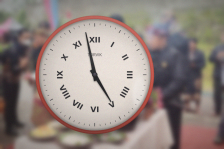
**4:58**
